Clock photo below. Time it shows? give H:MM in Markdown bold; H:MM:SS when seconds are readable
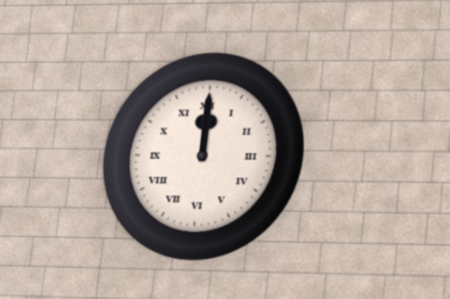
**12:00**
